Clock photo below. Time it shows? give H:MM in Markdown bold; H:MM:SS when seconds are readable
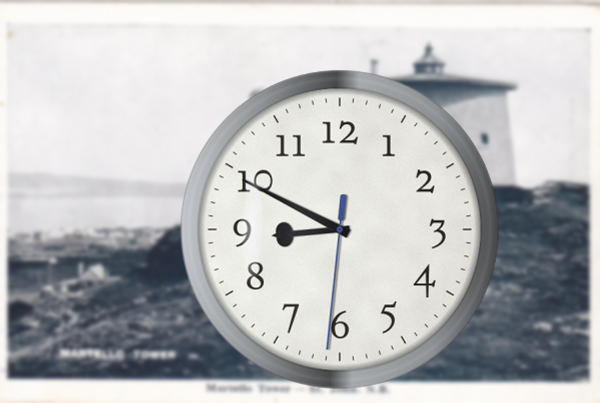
**8:49:31**
